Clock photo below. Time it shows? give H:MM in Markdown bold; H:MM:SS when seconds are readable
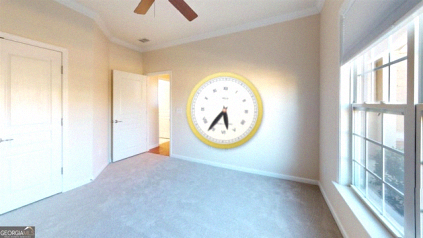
**5:36**
